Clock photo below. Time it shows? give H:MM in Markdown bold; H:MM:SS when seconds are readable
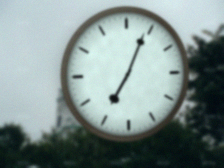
**7:04**
